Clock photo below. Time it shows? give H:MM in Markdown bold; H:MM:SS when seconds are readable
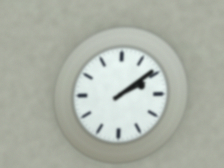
**2:09**
